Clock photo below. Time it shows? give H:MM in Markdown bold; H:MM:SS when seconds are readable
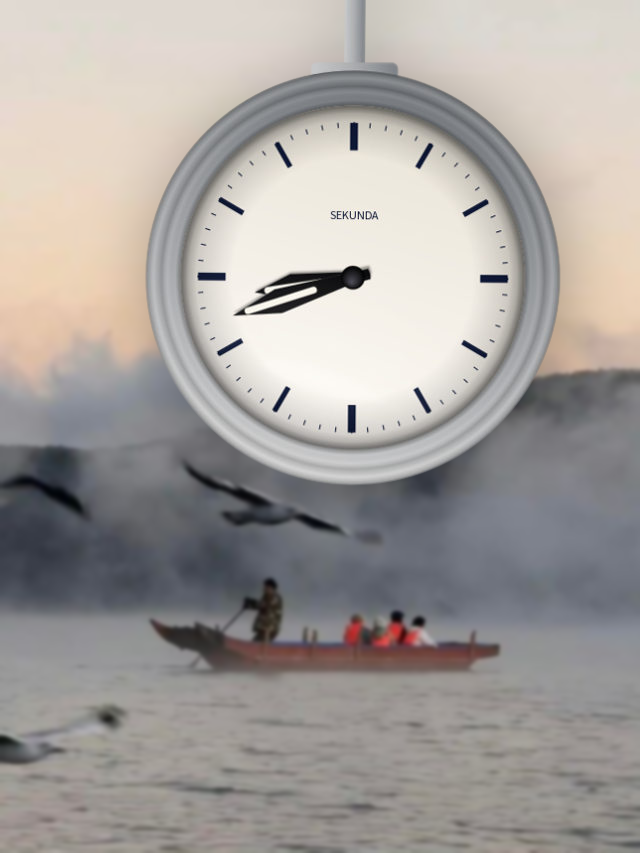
**8:42**
